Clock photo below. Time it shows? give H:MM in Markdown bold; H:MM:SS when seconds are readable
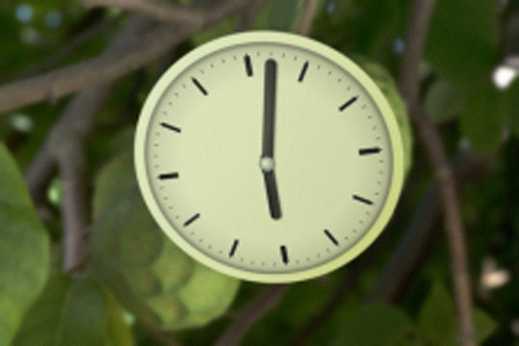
**6:02**
